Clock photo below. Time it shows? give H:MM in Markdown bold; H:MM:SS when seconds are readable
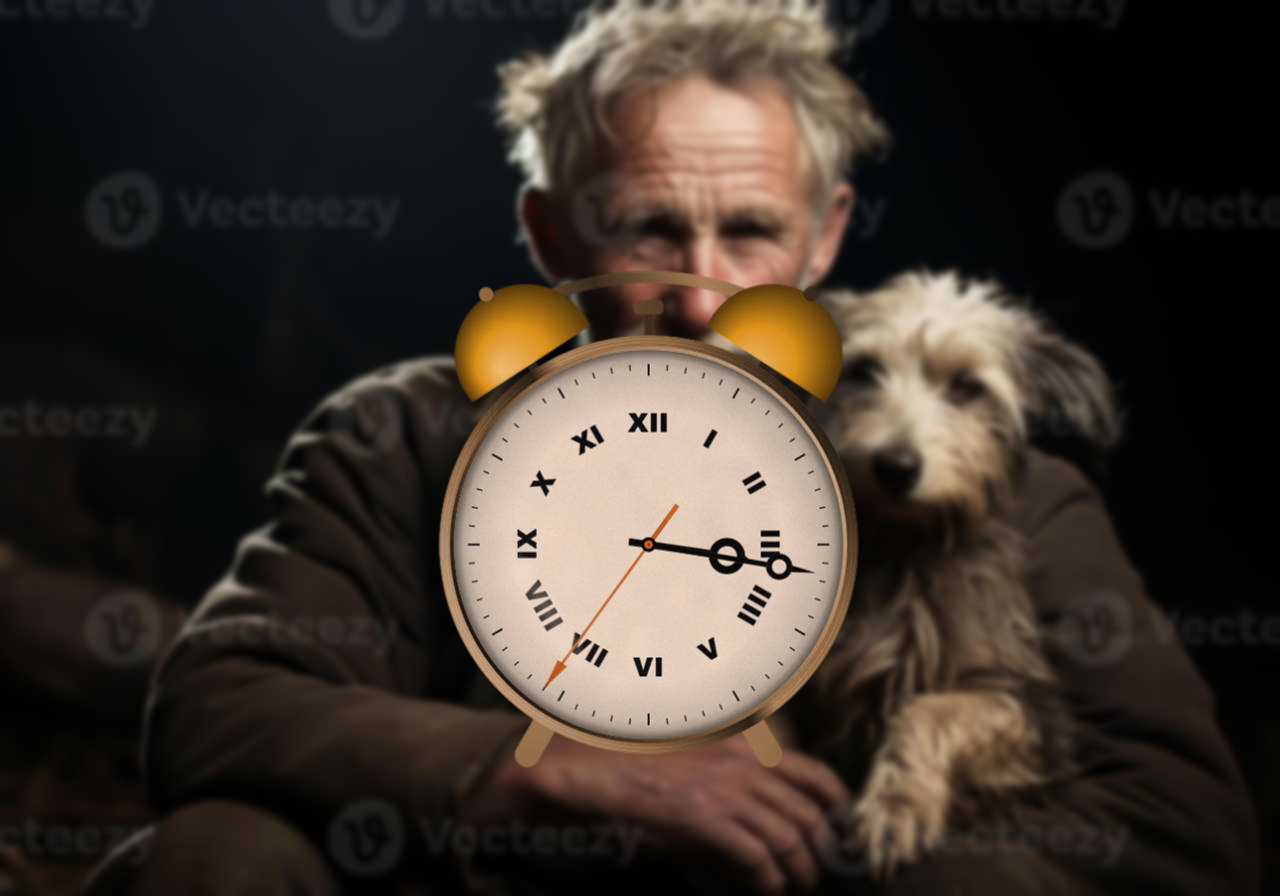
**3:16:36**
